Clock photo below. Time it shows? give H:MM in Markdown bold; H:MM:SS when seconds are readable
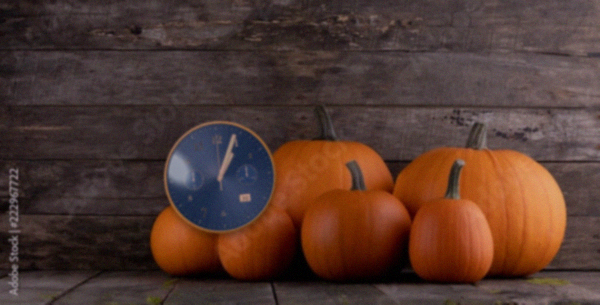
**1:04**
